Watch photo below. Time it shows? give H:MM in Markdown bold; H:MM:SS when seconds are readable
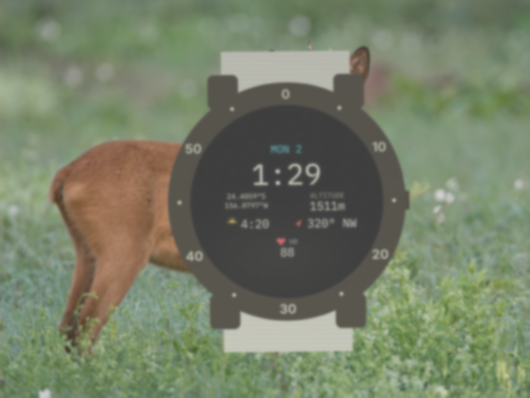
**1:29**
